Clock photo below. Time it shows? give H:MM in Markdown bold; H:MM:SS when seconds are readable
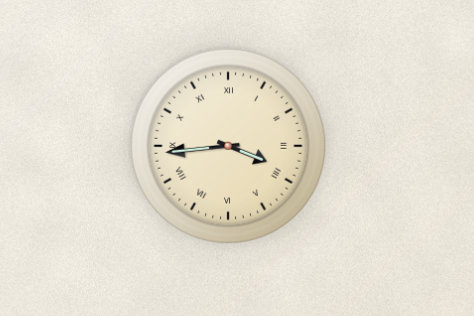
**3:44**
